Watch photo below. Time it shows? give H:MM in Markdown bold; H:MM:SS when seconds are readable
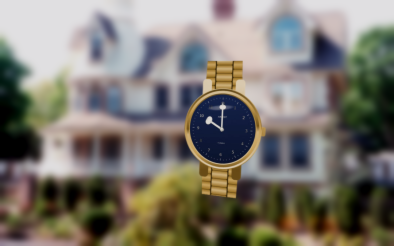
**10:00**
